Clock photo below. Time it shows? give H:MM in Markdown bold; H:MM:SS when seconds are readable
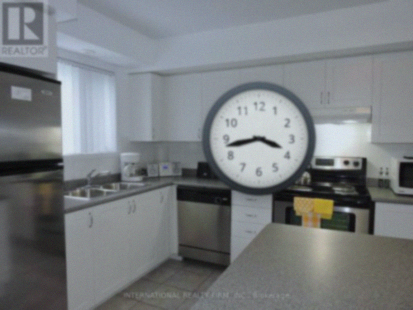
**3:43**
